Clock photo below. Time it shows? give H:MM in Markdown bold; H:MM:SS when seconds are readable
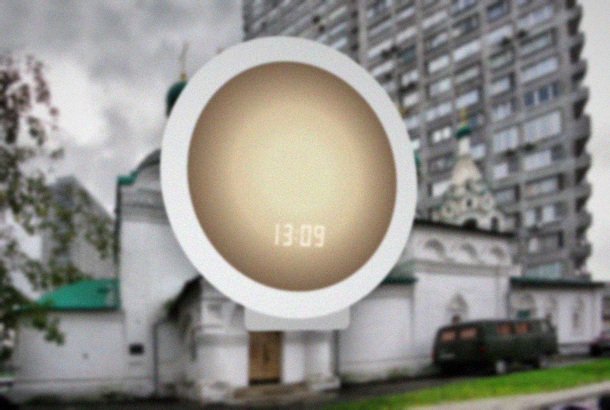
**13:09**
